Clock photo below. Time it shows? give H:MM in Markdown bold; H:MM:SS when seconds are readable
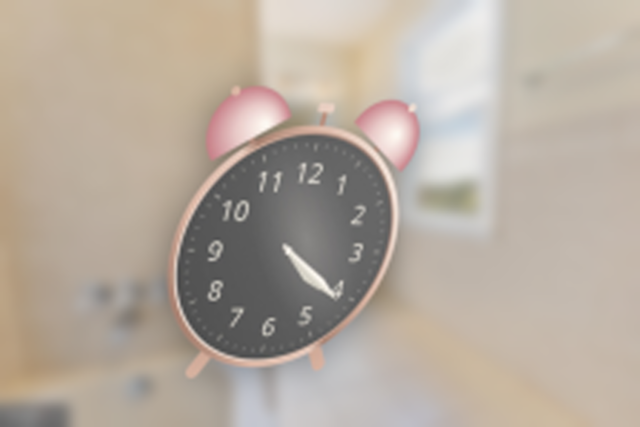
**4:21**
